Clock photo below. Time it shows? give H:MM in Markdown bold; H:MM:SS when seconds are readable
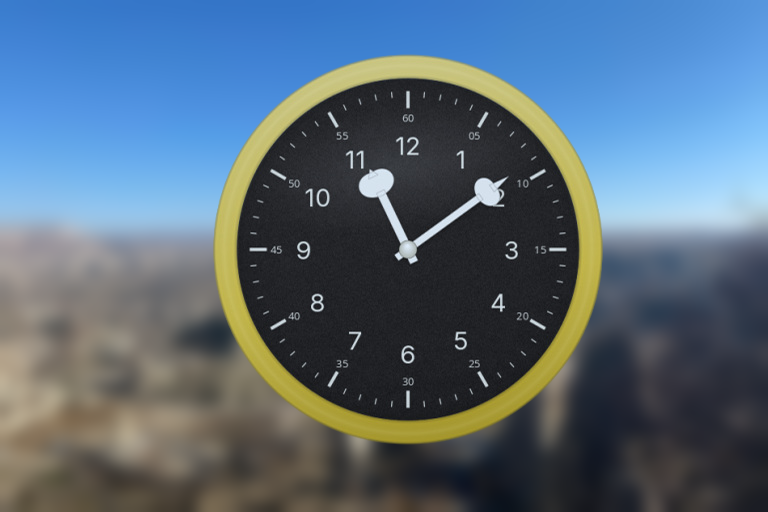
**11:09**
